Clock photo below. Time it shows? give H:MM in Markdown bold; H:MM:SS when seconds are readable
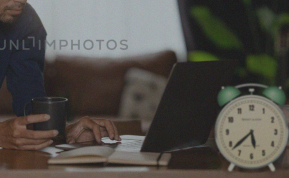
**5:38**
